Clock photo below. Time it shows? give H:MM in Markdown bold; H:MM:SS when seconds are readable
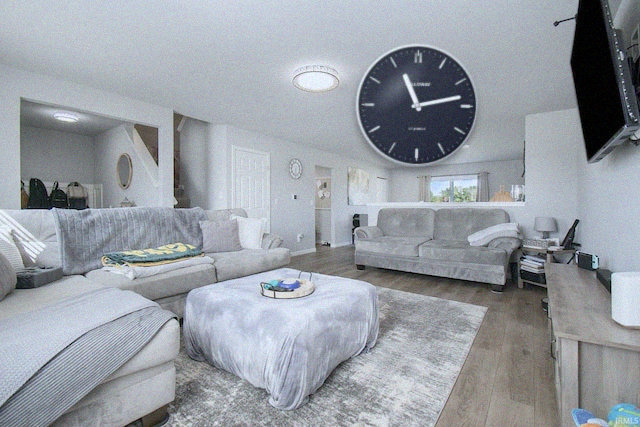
**11:13**
